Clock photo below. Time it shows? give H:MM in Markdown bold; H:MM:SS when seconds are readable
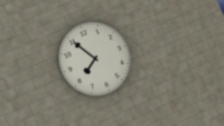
**7:55**
